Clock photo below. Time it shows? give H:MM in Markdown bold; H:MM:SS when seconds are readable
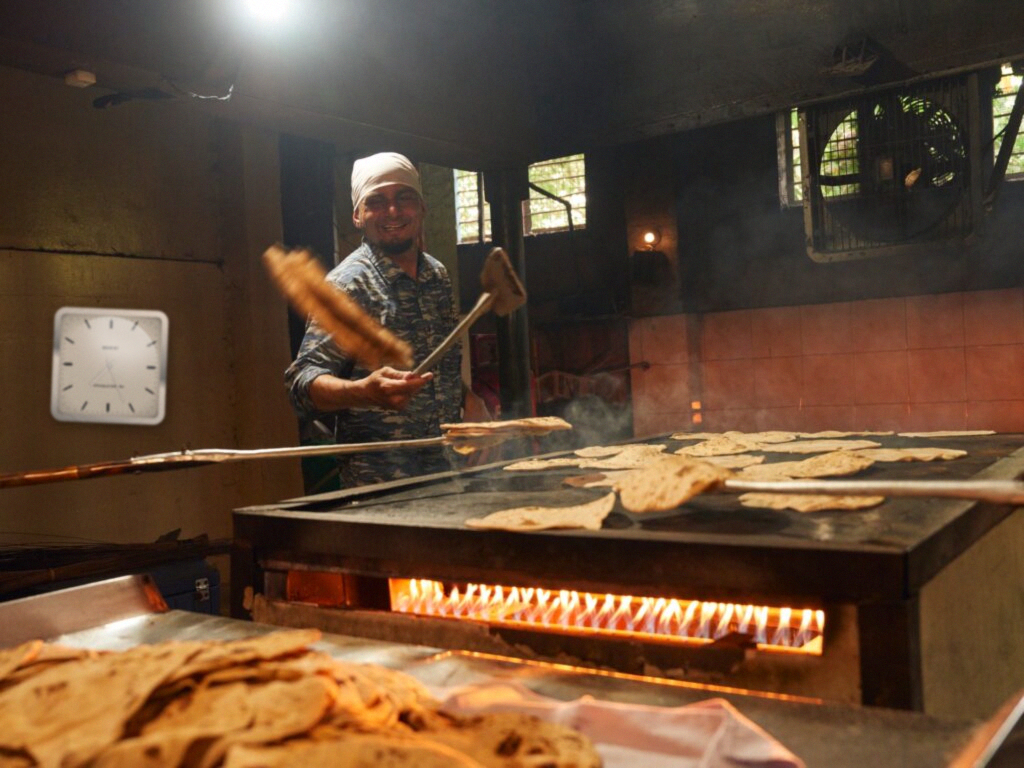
**7:26**
